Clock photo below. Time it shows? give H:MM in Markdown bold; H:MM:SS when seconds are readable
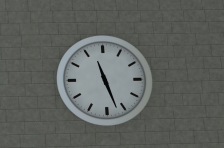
**11:27**
